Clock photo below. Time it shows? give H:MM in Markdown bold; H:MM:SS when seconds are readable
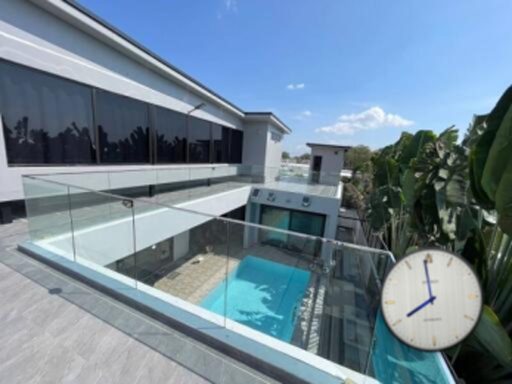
**7:59**
